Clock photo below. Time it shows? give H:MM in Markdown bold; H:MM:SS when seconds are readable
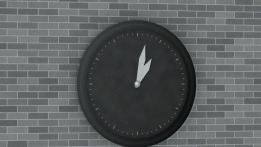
**1:02**
